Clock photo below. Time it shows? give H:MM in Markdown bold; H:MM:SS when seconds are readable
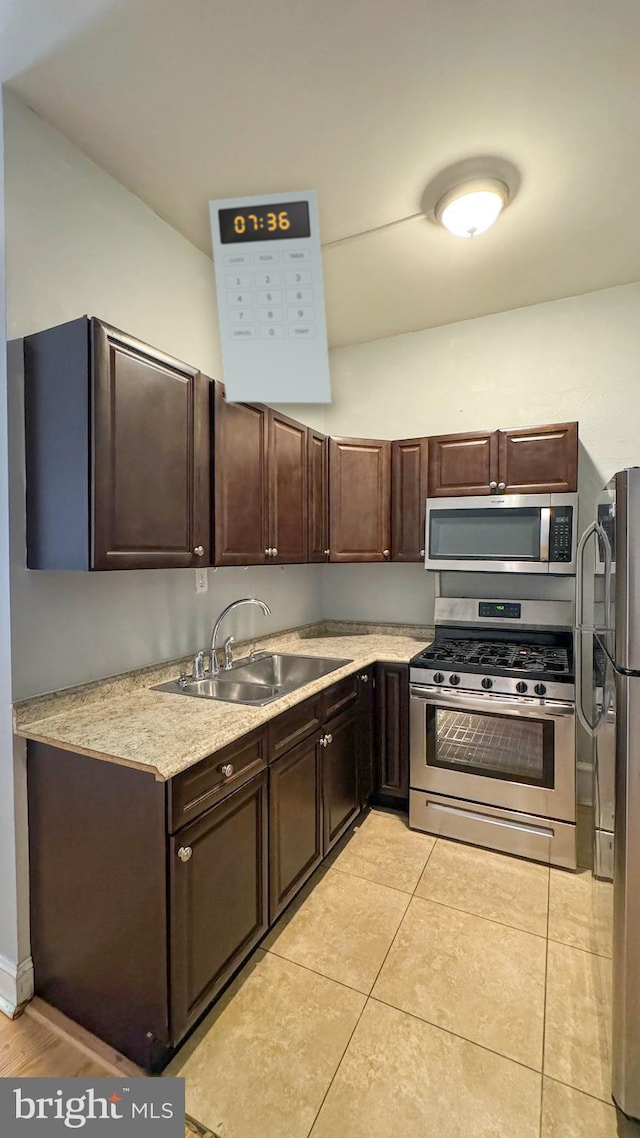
**7:36**
